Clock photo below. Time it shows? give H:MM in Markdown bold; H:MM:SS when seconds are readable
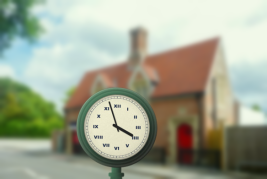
**3:57**
